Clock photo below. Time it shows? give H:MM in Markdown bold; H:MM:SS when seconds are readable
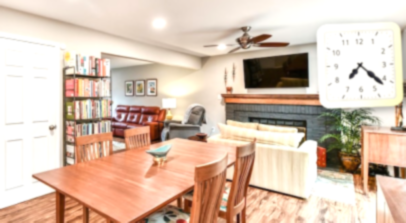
**7:22**
